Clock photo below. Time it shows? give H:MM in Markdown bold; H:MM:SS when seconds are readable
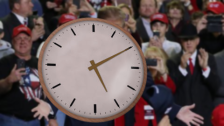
**5:10**
